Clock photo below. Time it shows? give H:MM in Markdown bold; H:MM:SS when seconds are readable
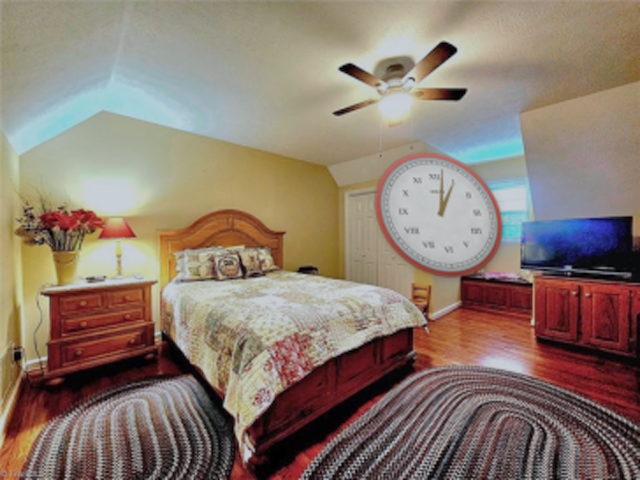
**1:02**
